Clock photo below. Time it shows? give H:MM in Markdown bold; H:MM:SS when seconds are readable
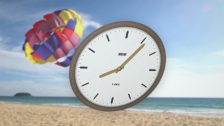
**8:06**
